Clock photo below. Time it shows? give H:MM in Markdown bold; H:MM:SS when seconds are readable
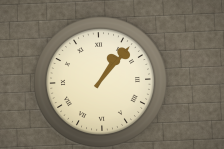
**1:07**
